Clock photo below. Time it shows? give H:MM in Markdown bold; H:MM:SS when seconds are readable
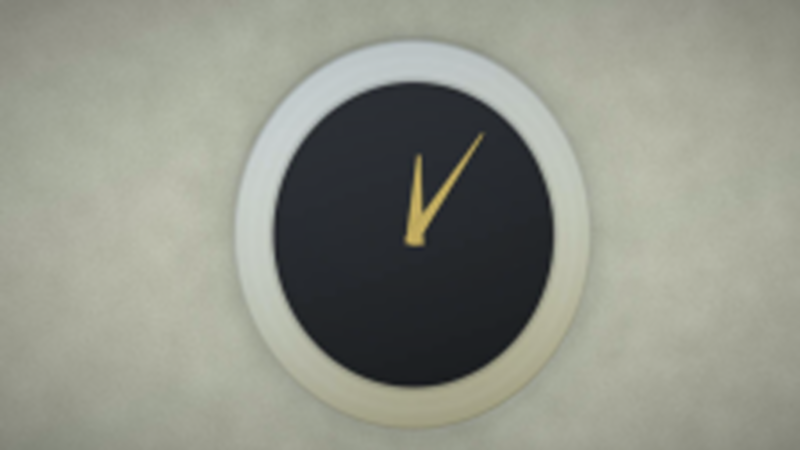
**12:06**
